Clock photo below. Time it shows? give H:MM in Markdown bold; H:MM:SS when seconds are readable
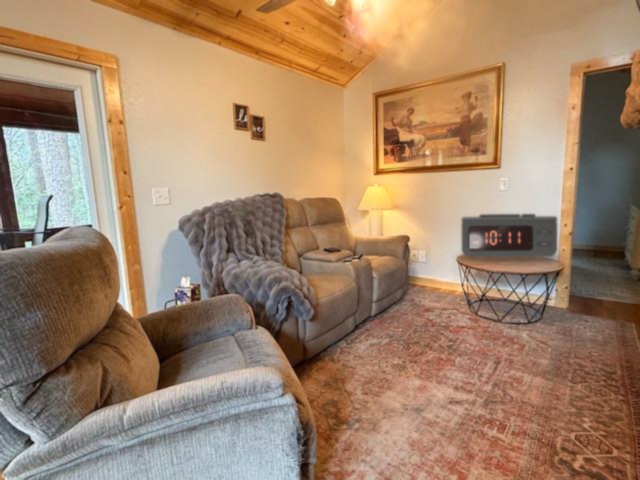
**10:11**
